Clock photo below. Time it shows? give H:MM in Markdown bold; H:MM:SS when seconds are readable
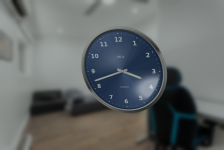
**3:42**
